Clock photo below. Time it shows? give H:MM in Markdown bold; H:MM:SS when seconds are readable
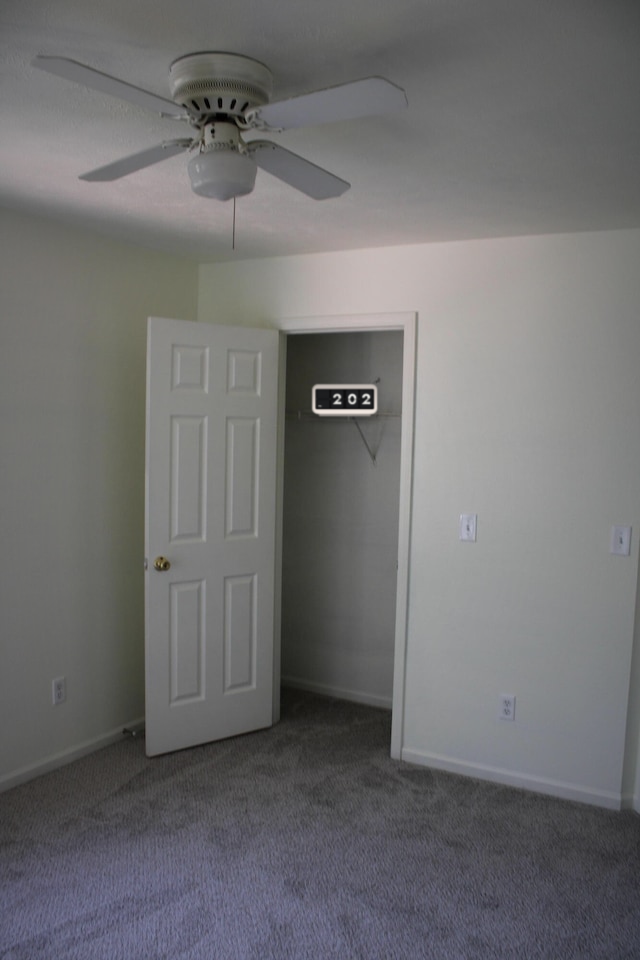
**2:02**
